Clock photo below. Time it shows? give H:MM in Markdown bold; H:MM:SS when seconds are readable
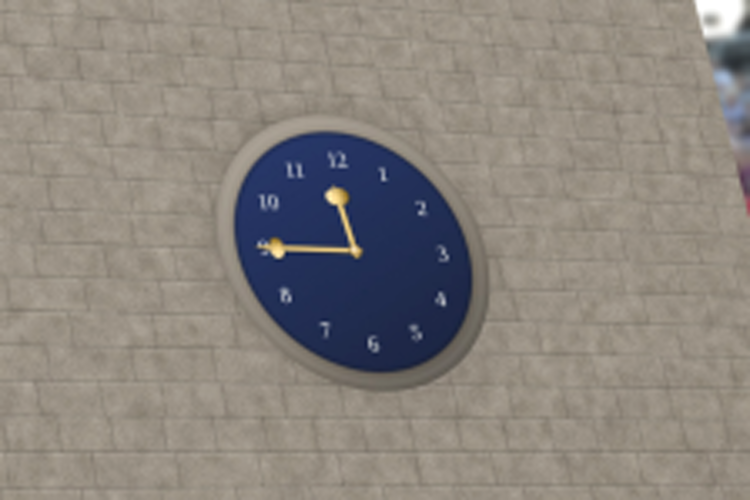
**11:45**
